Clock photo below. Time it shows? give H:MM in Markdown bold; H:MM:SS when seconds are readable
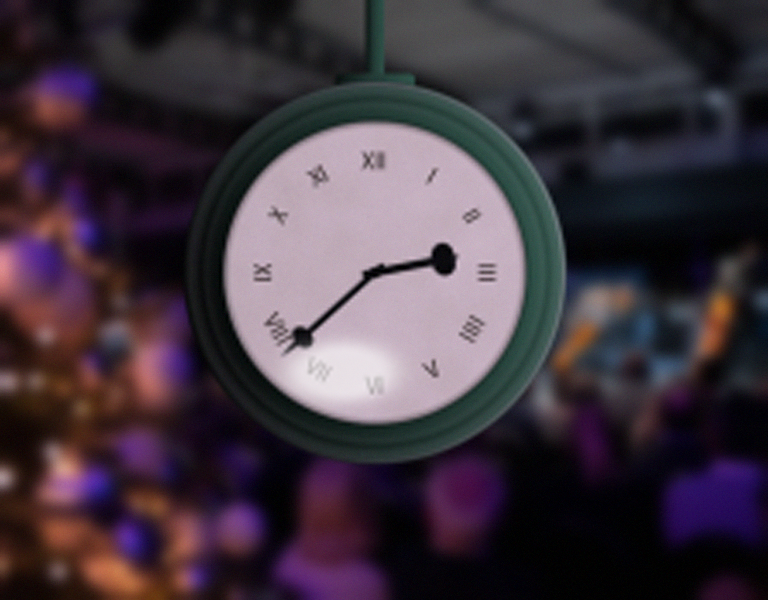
**2:38**
